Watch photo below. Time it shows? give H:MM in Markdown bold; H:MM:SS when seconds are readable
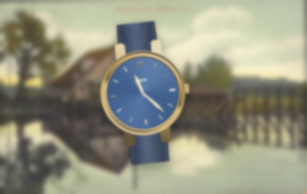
**11:23**
